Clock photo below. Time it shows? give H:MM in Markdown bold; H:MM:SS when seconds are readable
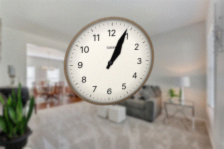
**1:04**
